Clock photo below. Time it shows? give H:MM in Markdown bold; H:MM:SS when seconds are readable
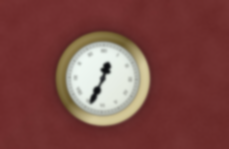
**12:34**
